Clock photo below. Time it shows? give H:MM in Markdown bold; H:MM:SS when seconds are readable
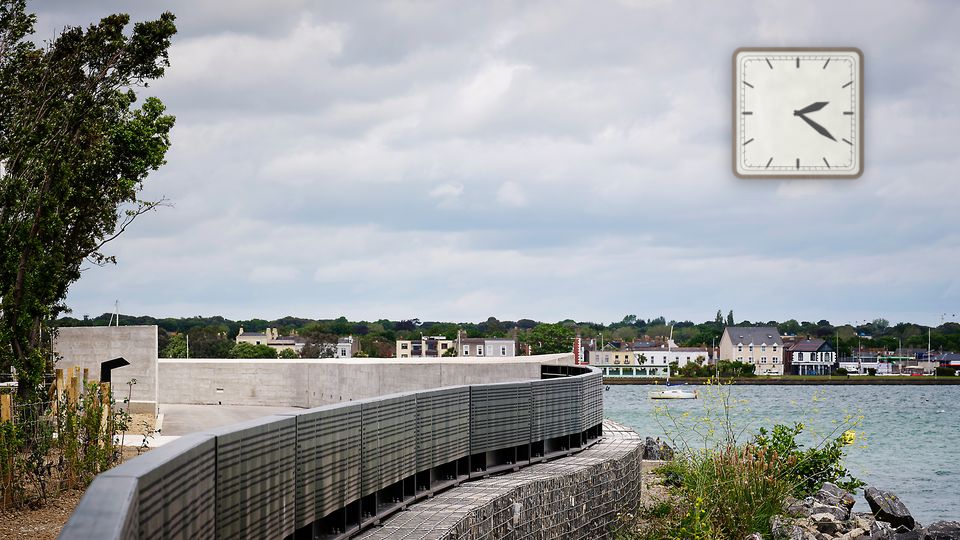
**2:21**
